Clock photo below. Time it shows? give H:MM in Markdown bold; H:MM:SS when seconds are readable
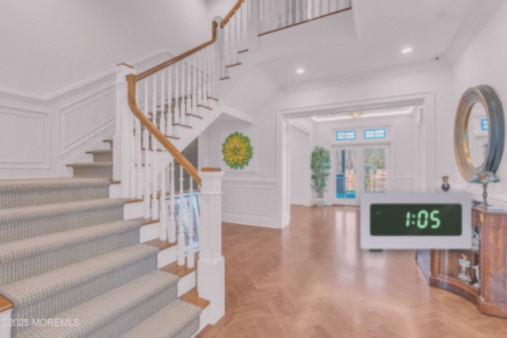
**1:05**
